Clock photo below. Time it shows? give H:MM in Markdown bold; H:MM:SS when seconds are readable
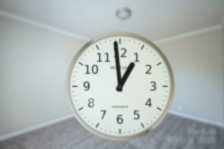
**12:59**
